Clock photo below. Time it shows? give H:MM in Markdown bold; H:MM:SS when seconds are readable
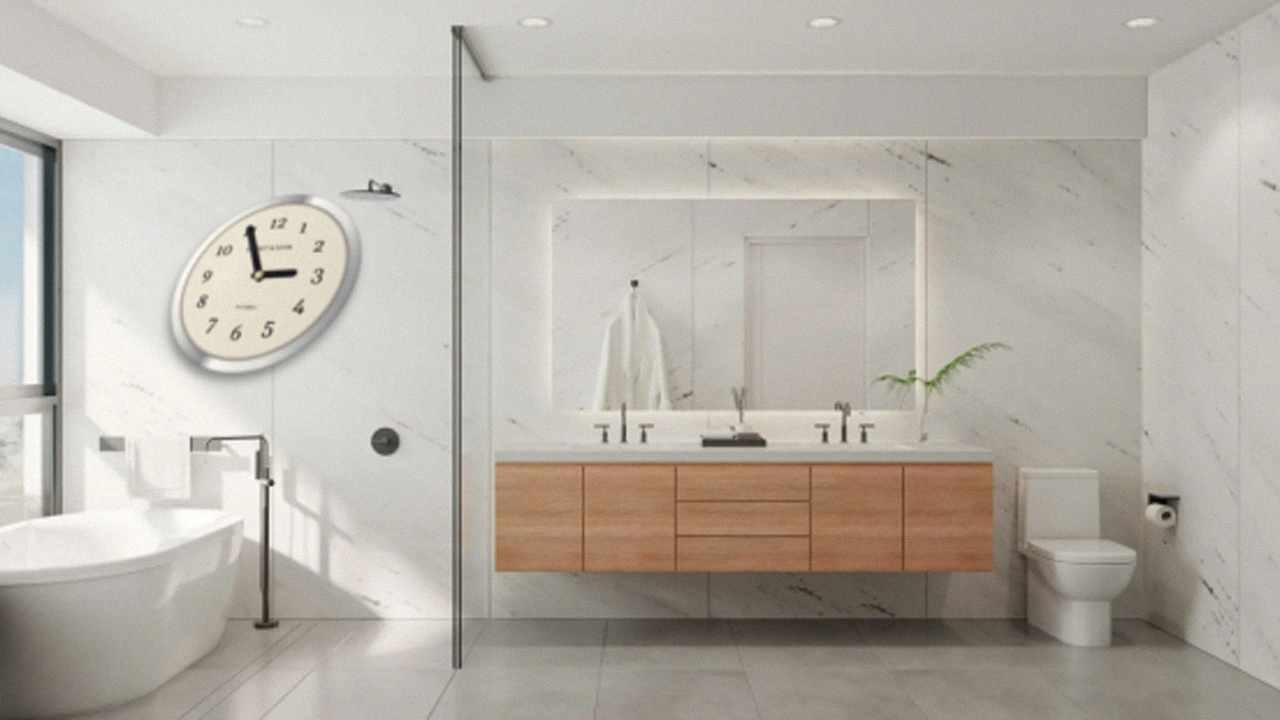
**2:55**
